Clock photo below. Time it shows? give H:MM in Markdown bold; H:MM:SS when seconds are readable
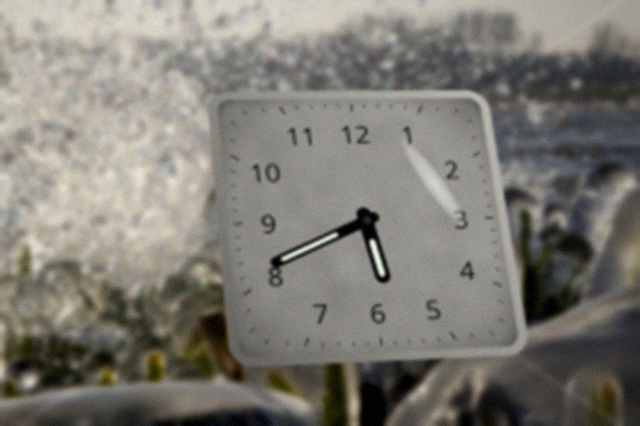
**5:41**
